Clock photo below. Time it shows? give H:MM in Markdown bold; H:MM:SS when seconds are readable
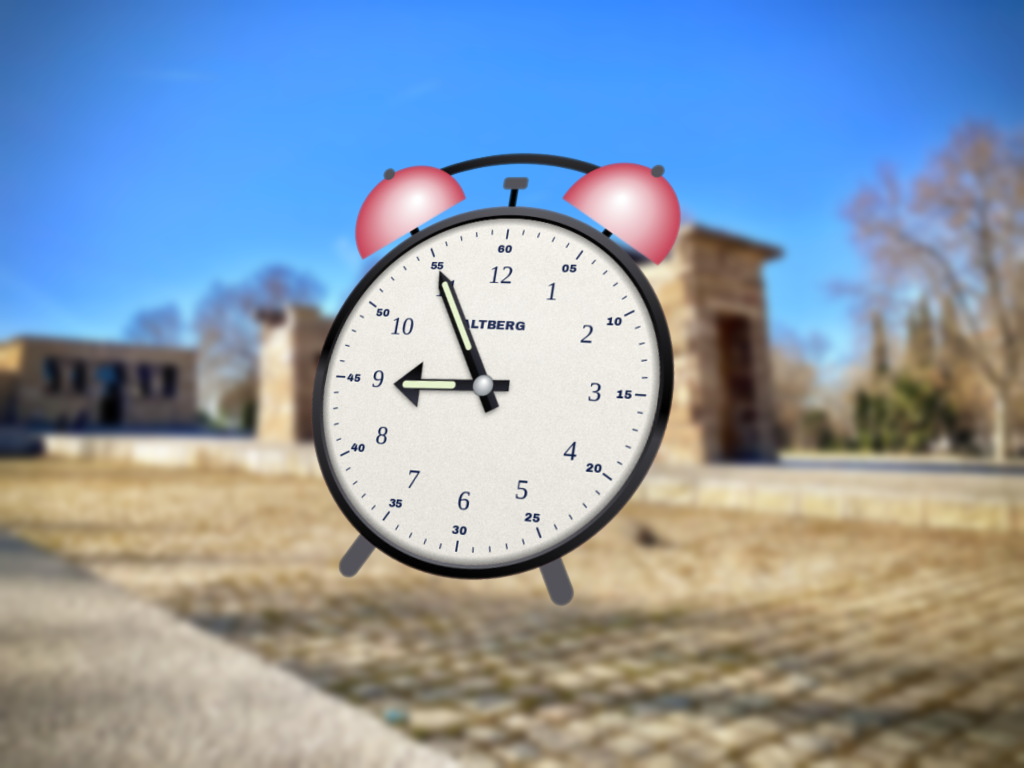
**8:55**
